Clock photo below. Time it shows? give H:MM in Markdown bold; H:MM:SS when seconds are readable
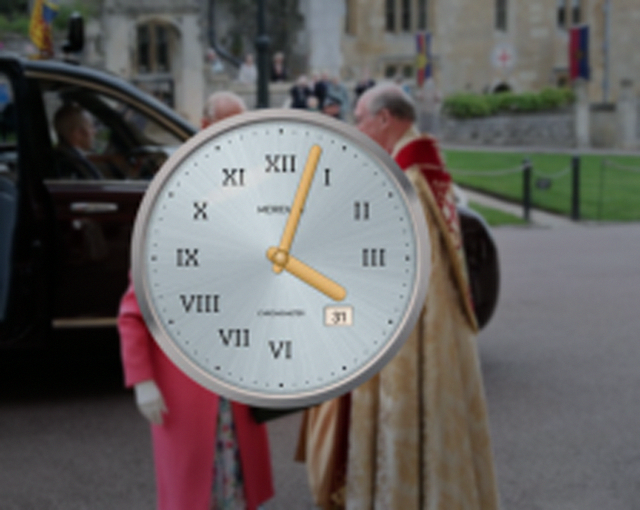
**4:03**
